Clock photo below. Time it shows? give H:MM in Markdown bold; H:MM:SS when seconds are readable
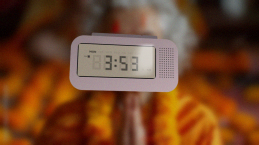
**3:53**
